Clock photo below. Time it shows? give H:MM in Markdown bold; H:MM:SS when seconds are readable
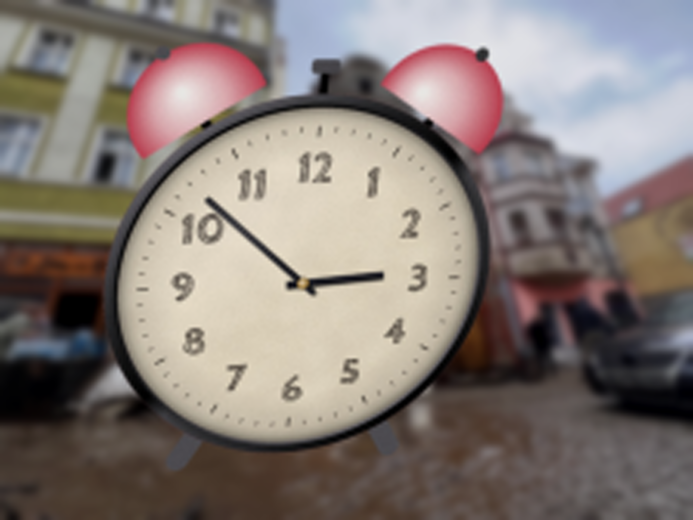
**2:52**
